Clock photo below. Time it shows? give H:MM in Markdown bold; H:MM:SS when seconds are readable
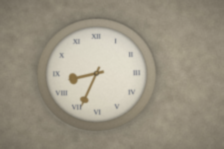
**8:34**
